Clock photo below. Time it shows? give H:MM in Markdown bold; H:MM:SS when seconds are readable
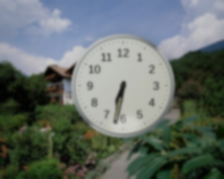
**6:32**
